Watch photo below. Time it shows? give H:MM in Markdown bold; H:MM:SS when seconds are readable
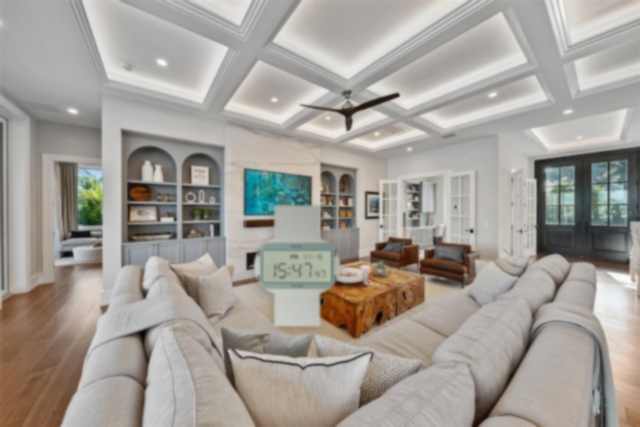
**15:47**
